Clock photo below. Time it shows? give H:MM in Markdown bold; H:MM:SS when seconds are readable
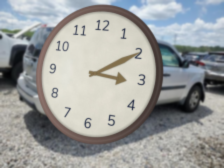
**3:10**
